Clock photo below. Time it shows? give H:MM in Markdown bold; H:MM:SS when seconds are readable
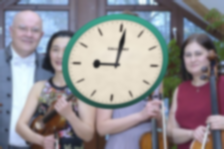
**9:01**
